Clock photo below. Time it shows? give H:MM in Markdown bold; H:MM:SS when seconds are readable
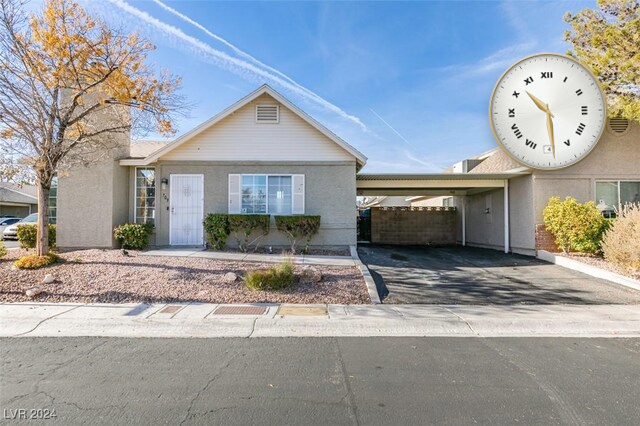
**10:29**
